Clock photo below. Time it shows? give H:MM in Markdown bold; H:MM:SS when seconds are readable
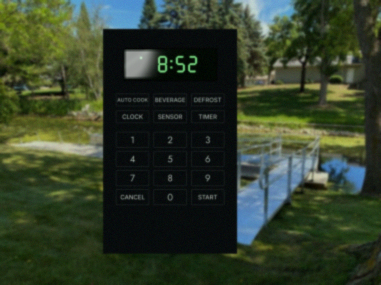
**8:52**
